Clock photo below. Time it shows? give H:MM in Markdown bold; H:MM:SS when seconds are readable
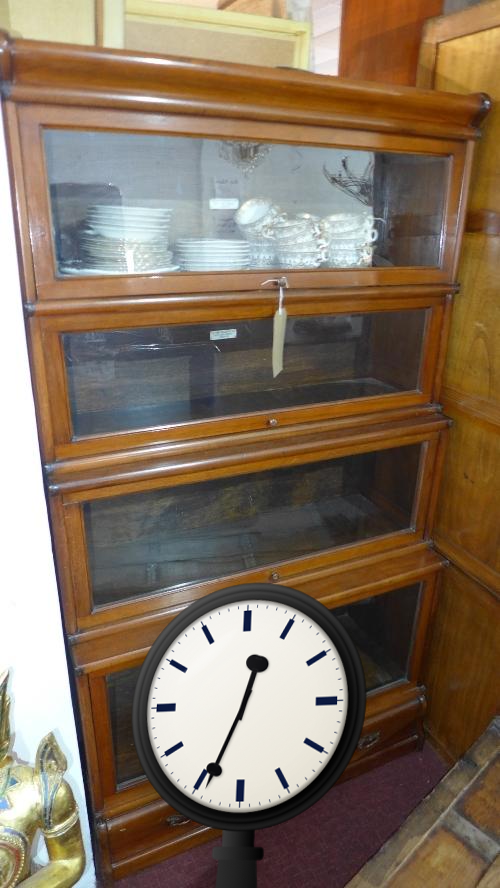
**12:34**
